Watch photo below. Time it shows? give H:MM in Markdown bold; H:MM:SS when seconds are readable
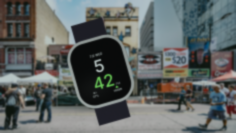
**5:42**
